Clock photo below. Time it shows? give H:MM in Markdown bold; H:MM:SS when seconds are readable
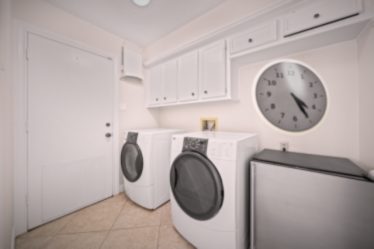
**4:25**
